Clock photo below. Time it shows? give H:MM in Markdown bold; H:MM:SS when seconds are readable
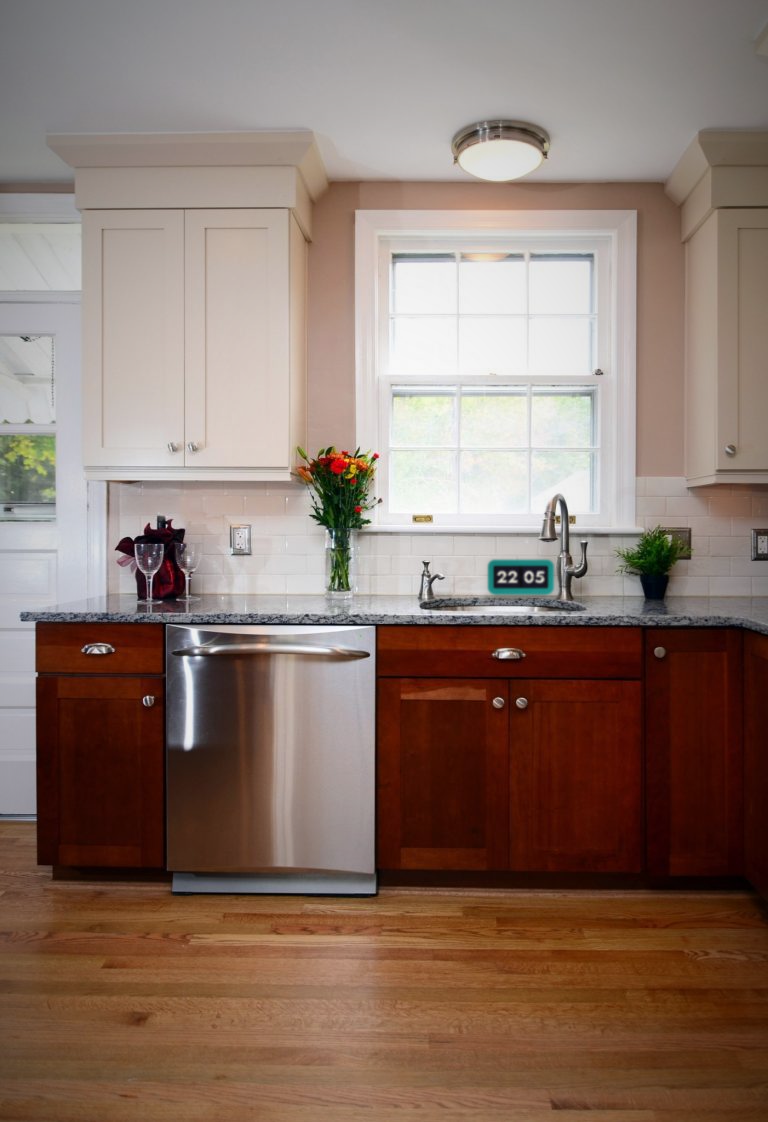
**22:05**
